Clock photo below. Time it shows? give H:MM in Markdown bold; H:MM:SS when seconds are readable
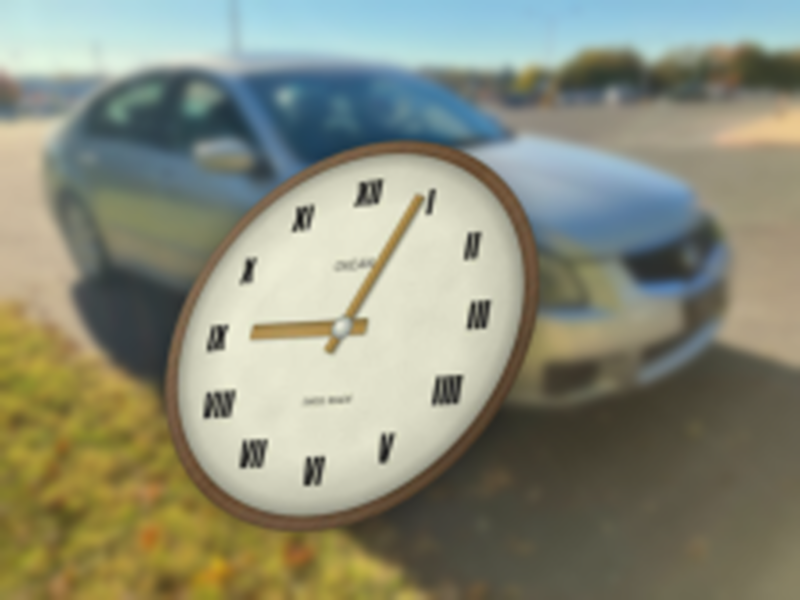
**9:04**
